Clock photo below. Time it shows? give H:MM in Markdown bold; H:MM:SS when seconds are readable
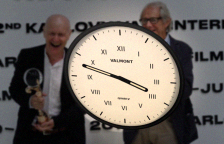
**3:48**
